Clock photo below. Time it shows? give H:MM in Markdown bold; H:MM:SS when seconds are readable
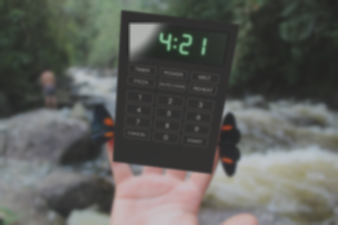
**4:21**
